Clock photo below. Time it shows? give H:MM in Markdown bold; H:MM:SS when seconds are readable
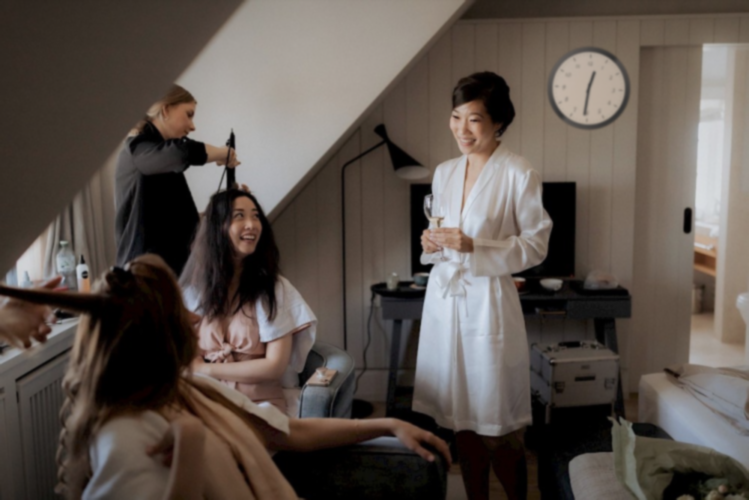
**12:31**
